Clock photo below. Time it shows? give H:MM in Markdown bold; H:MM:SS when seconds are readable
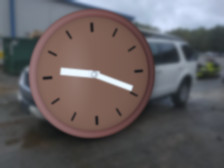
**9:19**
